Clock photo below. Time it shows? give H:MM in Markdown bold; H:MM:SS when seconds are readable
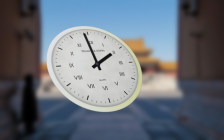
**1:59**
